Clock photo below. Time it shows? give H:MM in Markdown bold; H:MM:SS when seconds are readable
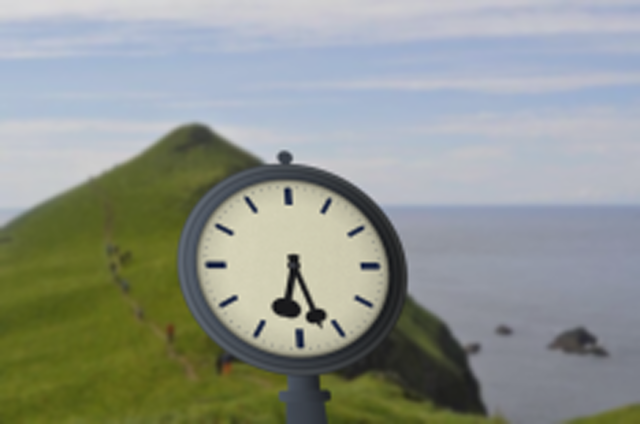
**6:27**
